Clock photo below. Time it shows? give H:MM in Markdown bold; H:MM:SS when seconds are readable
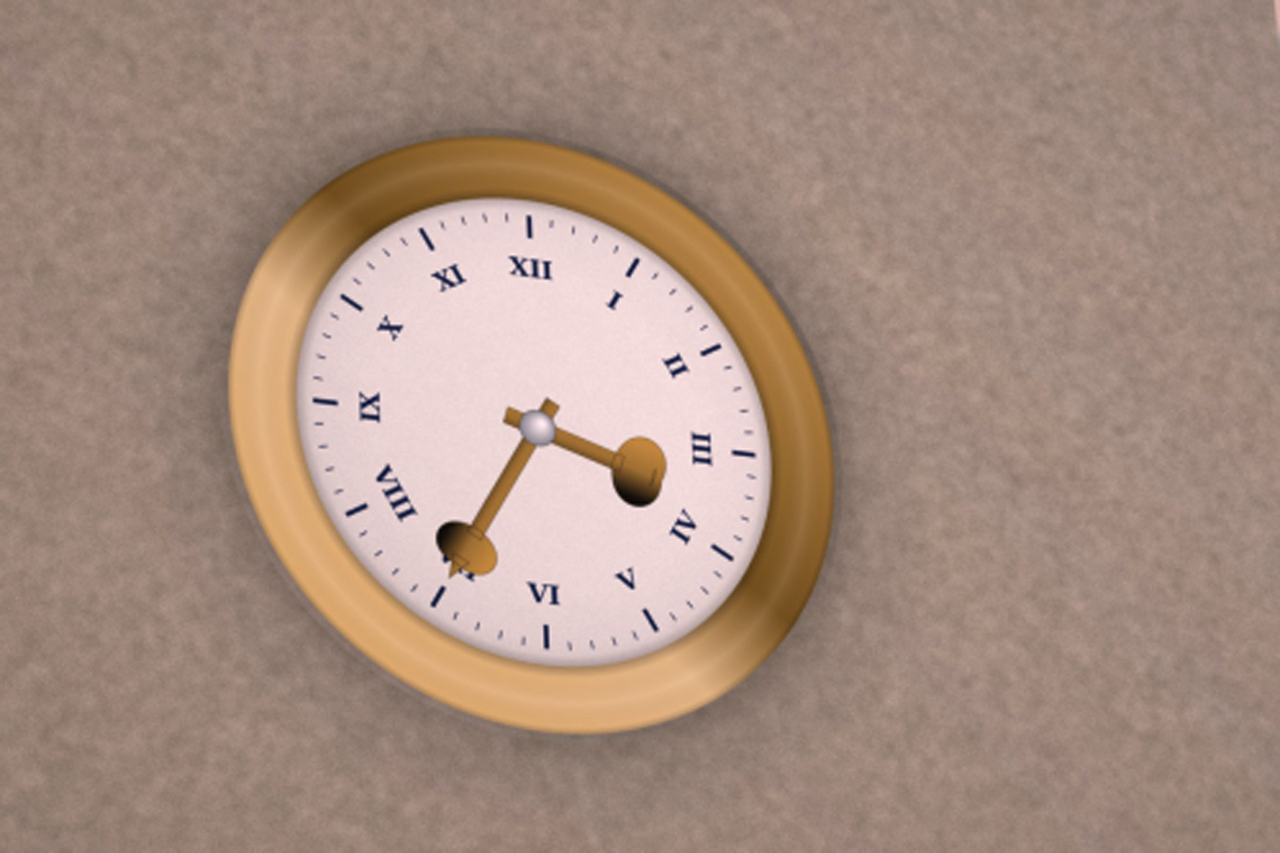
**3:35**
